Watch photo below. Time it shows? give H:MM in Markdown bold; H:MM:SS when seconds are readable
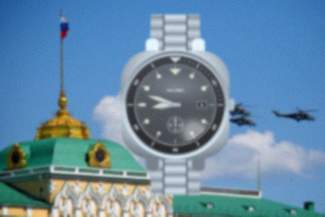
**8:48**
